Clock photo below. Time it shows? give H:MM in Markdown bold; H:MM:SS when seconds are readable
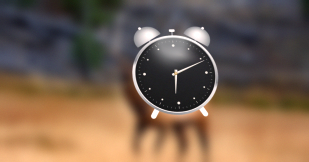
**6:11**
